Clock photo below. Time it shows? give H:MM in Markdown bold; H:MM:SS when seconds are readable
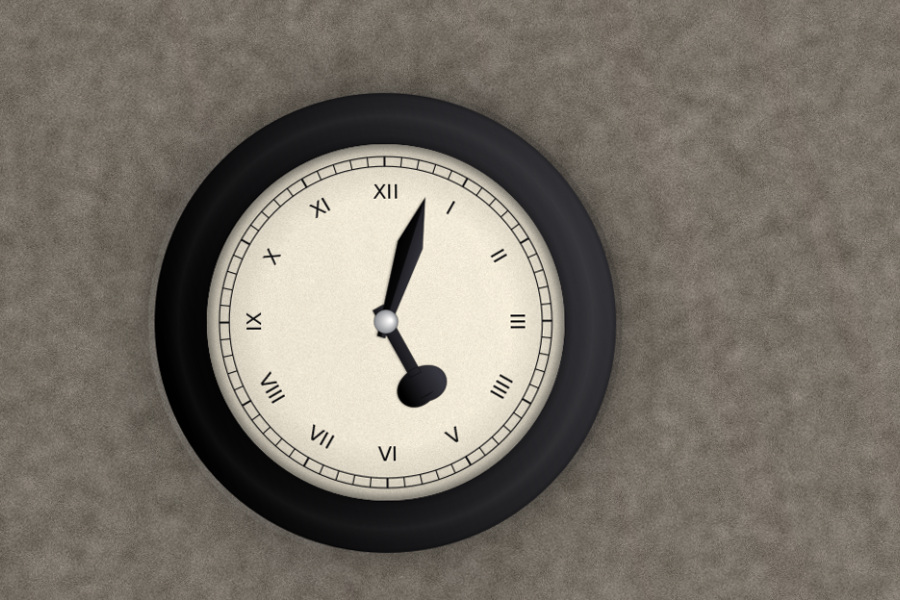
**5:03**
